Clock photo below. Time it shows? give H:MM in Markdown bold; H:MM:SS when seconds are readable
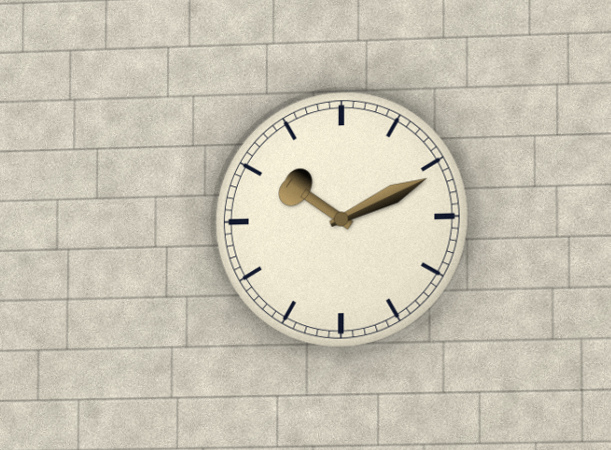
**10:11**
